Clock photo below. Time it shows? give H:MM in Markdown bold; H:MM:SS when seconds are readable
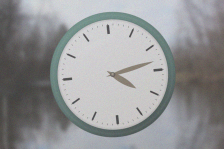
**4:13**
